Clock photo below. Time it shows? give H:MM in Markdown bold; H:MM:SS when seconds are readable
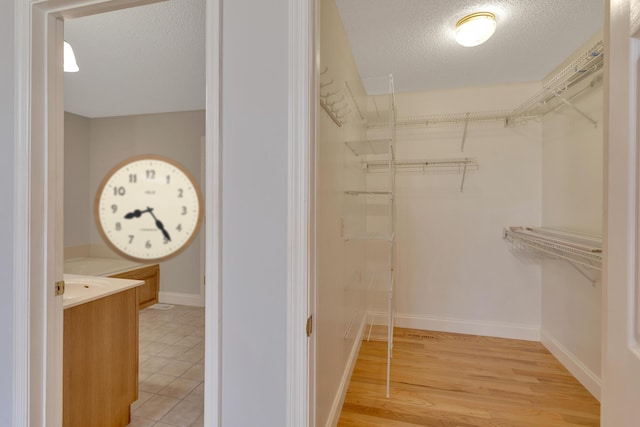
**8:24**
